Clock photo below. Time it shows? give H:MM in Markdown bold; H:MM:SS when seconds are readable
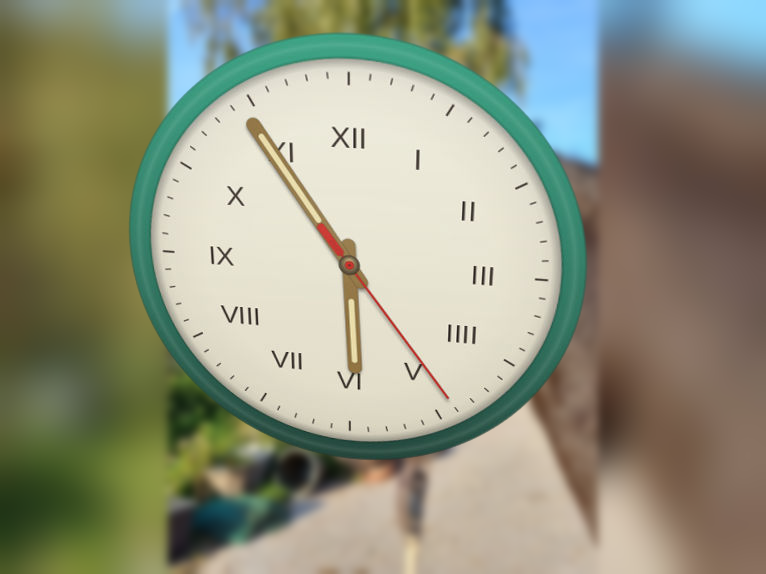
**5:54:24**
